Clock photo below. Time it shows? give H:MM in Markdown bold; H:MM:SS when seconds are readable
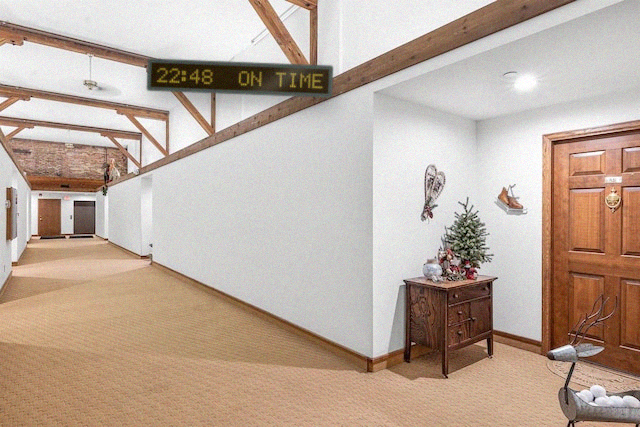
**22:48**
